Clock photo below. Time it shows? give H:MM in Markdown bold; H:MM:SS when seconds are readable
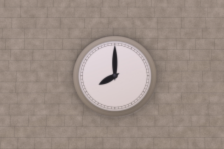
**8:00**
